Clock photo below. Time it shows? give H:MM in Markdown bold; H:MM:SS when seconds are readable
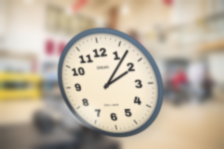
**2:07**
